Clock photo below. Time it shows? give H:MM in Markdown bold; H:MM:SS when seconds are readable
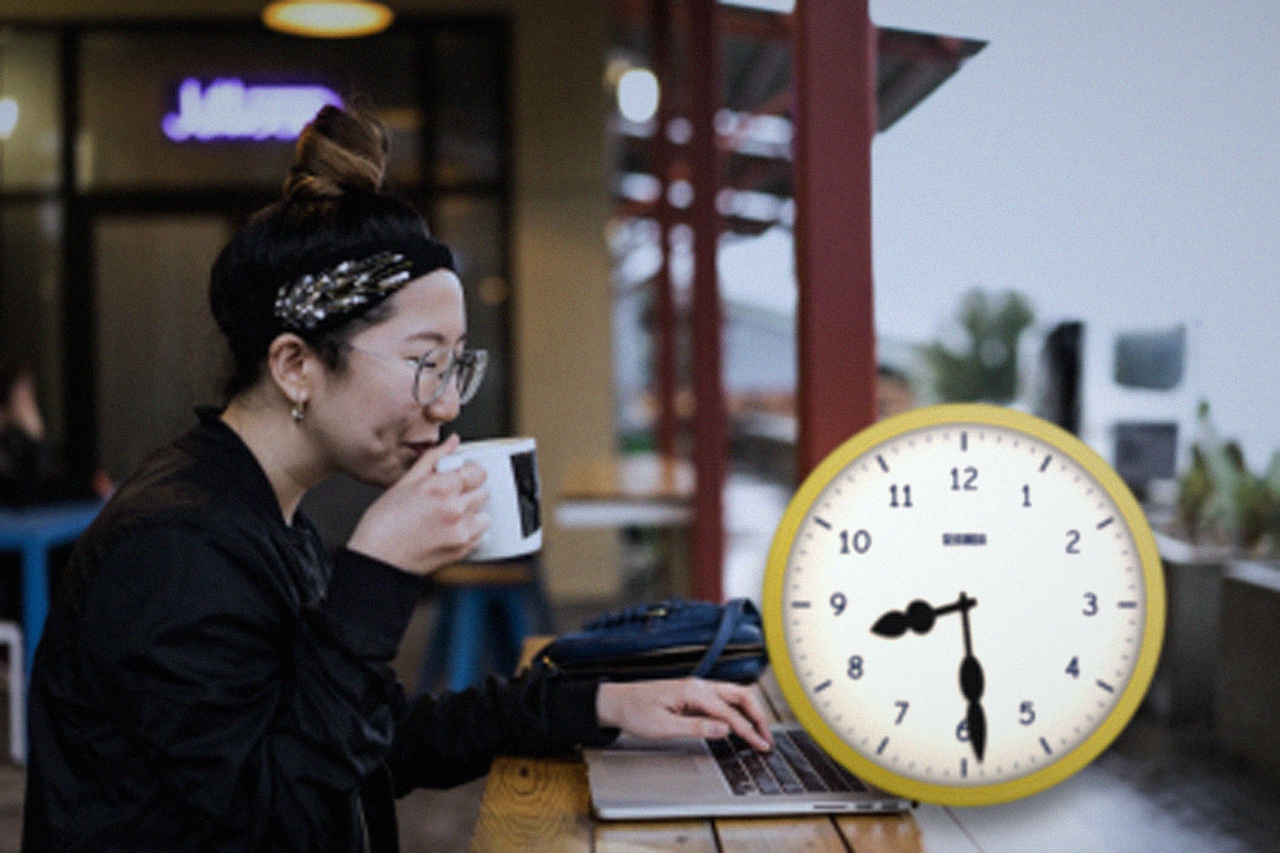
**8:29**
